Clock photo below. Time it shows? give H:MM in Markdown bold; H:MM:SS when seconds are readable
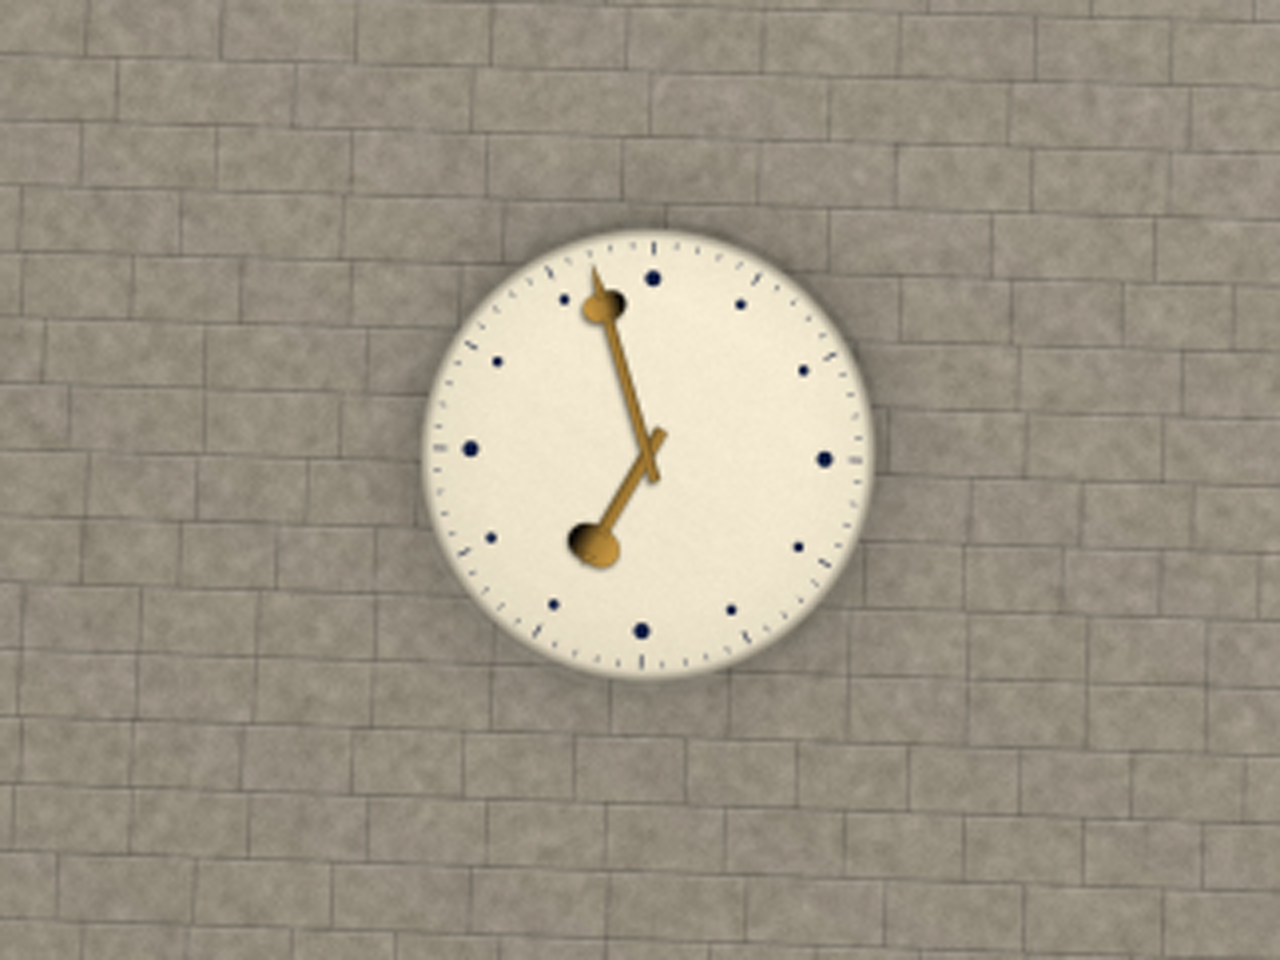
**6:57**
